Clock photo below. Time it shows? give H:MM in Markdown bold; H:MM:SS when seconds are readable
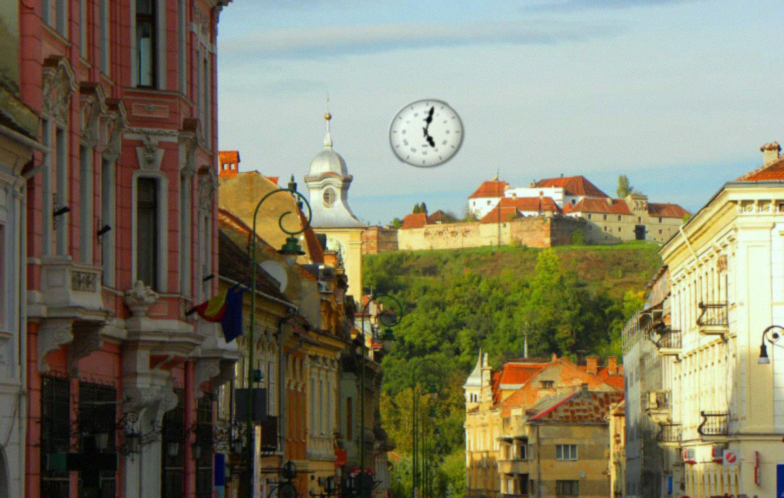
**5:02**
